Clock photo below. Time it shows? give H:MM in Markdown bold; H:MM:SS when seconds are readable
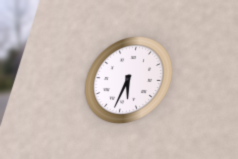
**5:32**
